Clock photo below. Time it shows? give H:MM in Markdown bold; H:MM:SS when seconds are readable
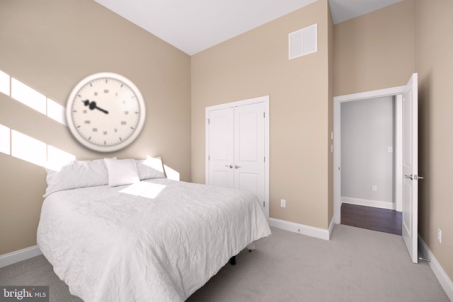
**9:49**
